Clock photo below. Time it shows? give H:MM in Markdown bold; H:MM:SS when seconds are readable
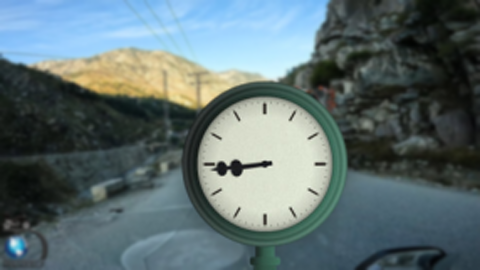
**8:44**
